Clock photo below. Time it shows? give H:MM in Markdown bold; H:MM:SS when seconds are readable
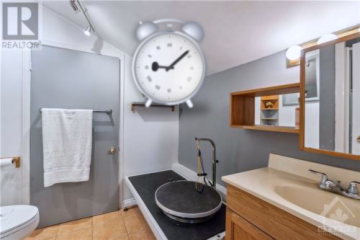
**9:08**
